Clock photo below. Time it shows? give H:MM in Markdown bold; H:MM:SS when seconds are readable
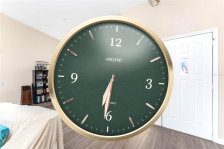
**6:31**
